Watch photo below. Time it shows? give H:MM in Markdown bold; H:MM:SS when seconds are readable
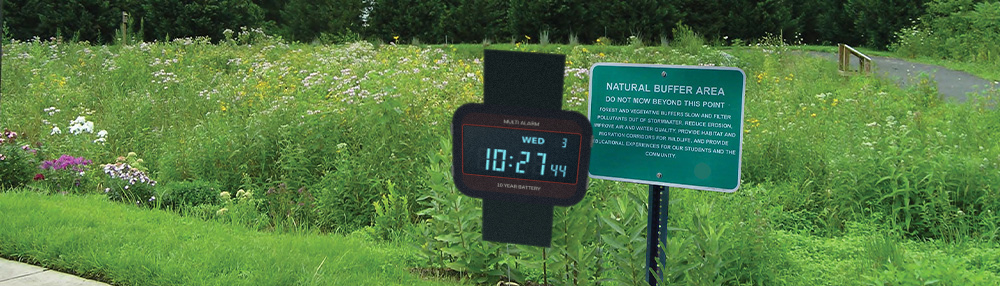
**10:27:44**
